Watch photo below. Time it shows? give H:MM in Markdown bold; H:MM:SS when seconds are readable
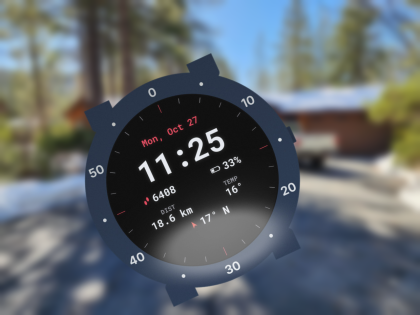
**11:25**
